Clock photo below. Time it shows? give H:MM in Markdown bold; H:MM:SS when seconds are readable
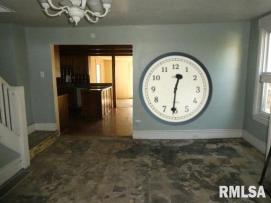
**12:31**
